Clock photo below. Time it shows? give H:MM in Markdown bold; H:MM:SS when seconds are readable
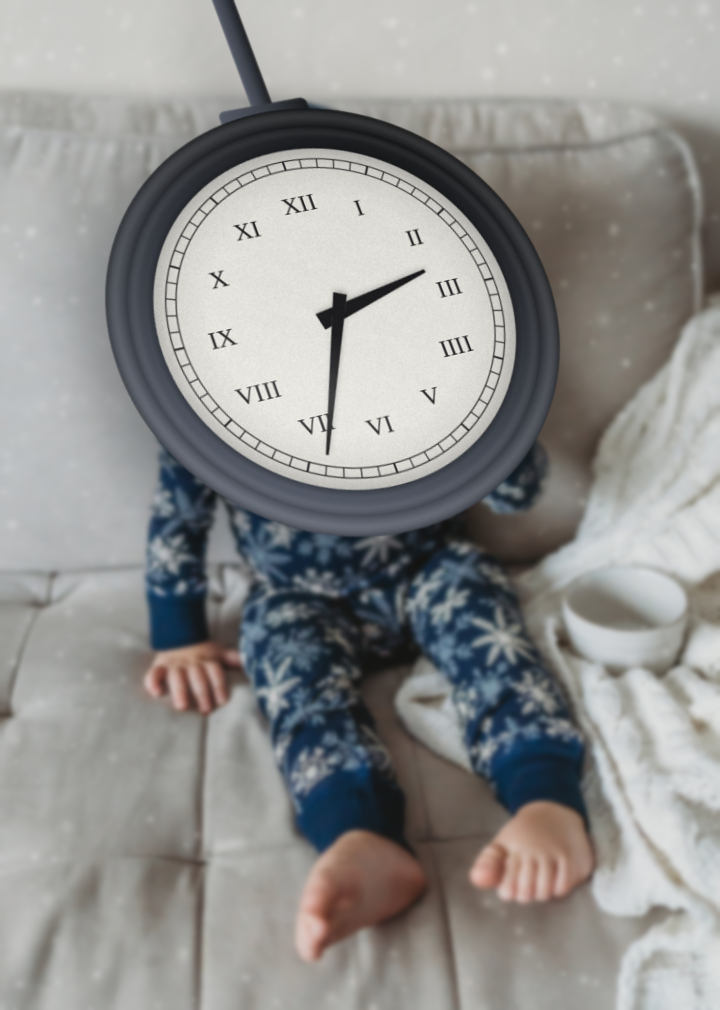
**2:34**
